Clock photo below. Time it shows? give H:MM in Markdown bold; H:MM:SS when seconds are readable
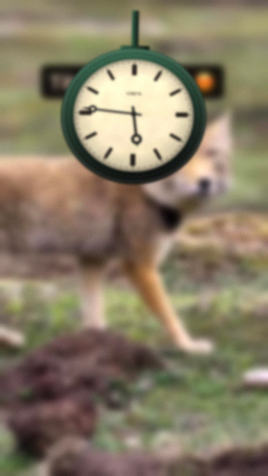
**5:46**
